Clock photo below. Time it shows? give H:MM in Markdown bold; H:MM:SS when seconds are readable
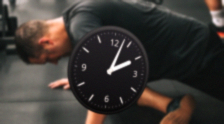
**2:03**
